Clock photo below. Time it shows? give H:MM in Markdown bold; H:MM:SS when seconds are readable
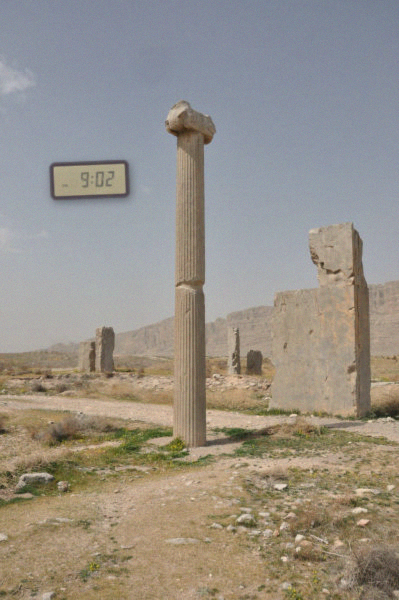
**9:02**
